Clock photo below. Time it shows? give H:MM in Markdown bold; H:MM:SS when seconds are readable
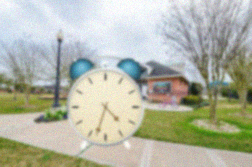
**4:33**
